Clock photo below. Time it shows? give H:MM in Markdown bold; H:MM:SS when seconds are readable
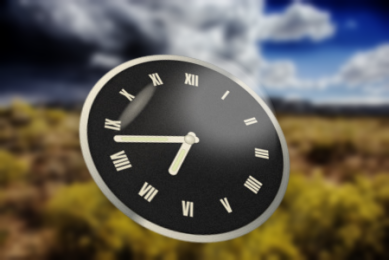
**6:43**
